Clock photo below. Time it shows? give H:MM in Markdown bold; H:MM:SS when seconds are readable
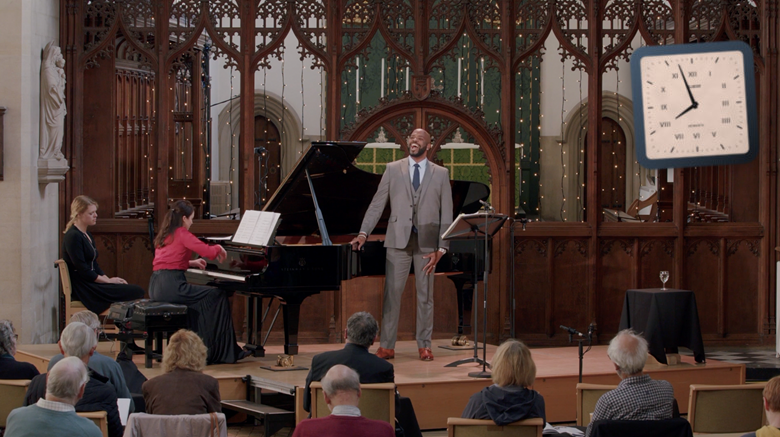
**7:57**
